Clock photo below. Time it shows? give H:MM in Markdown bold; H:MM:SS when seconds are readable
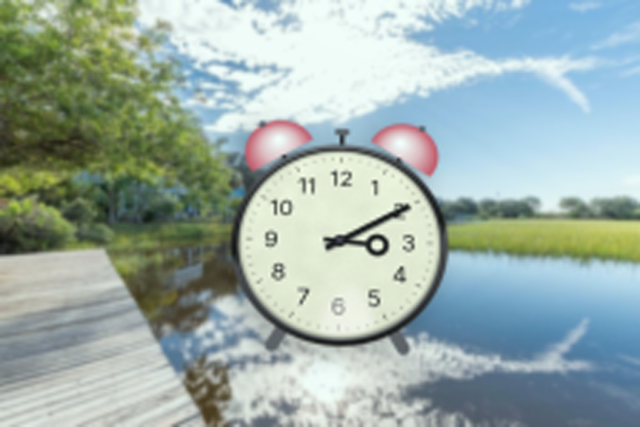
**3:10**
